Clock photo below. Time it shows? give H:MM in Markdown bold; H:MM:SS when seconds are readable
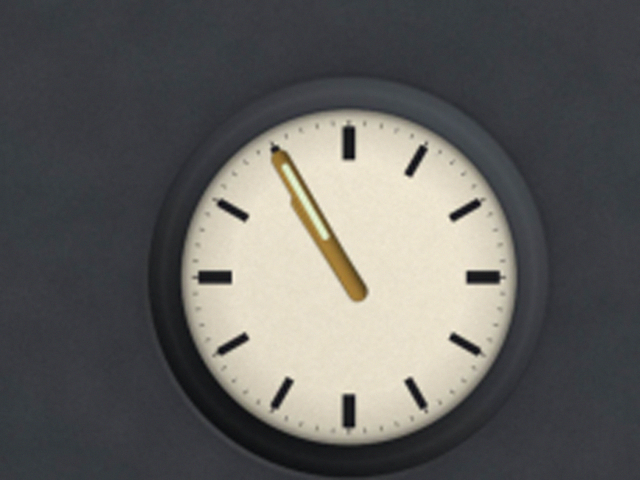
**10:55**
